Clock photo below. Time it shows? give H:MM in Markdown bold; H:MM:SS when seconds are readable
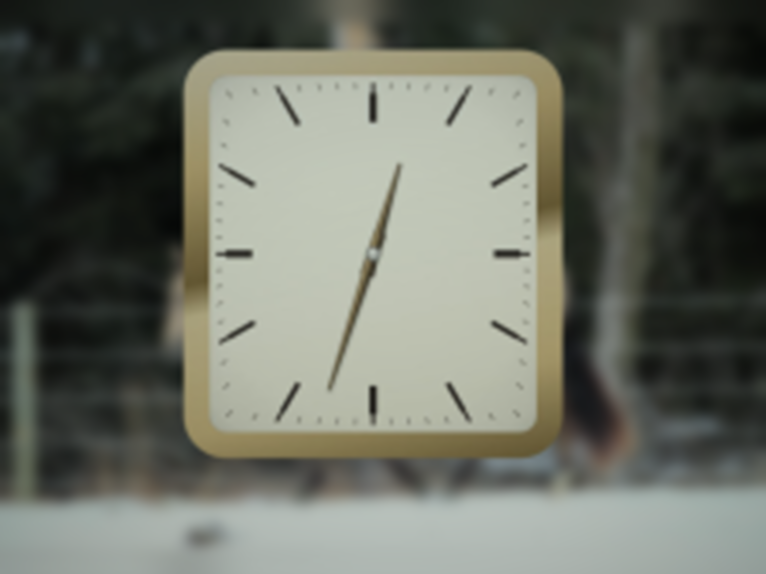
**12:33**
